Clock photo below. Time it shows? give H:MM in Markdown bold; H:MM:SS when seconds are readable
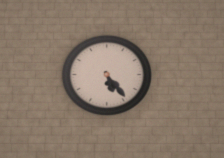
**5:24**
